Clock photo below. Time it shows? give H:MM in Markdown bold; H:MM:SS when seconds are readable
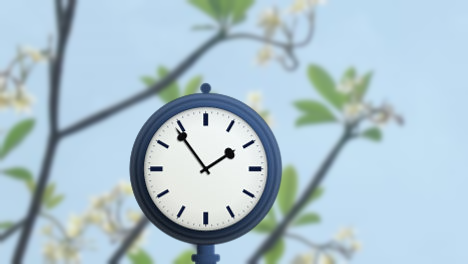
**1:54**
